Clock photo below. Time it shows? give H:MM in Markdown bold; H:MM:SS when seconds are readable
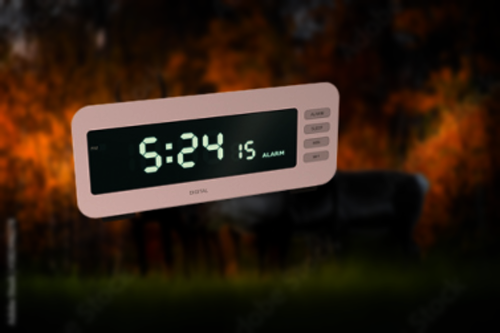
**5:24:15**
